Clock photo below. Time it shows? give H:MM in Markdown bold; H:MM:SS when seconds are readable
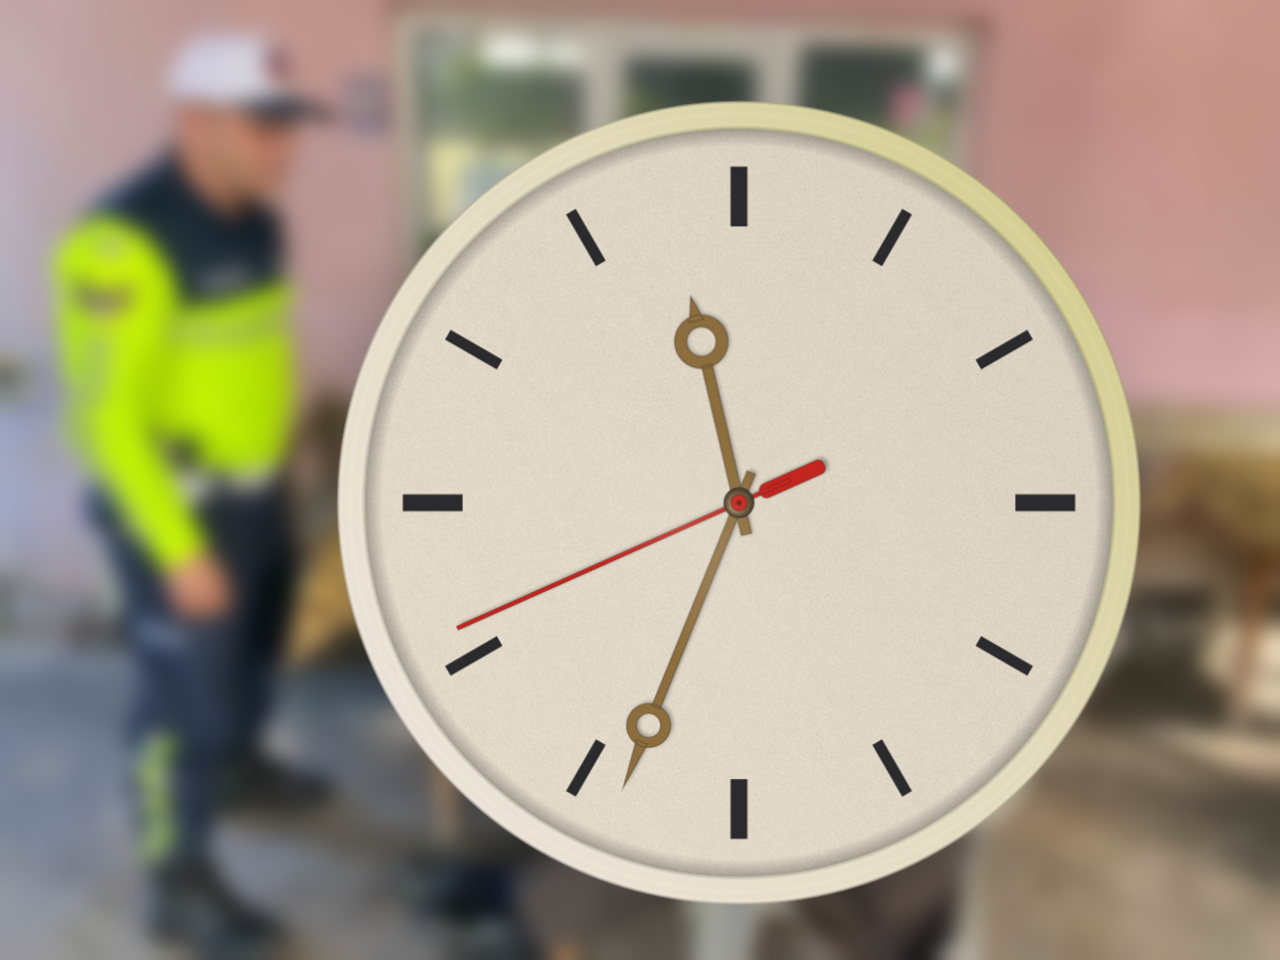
**11:33:41**
